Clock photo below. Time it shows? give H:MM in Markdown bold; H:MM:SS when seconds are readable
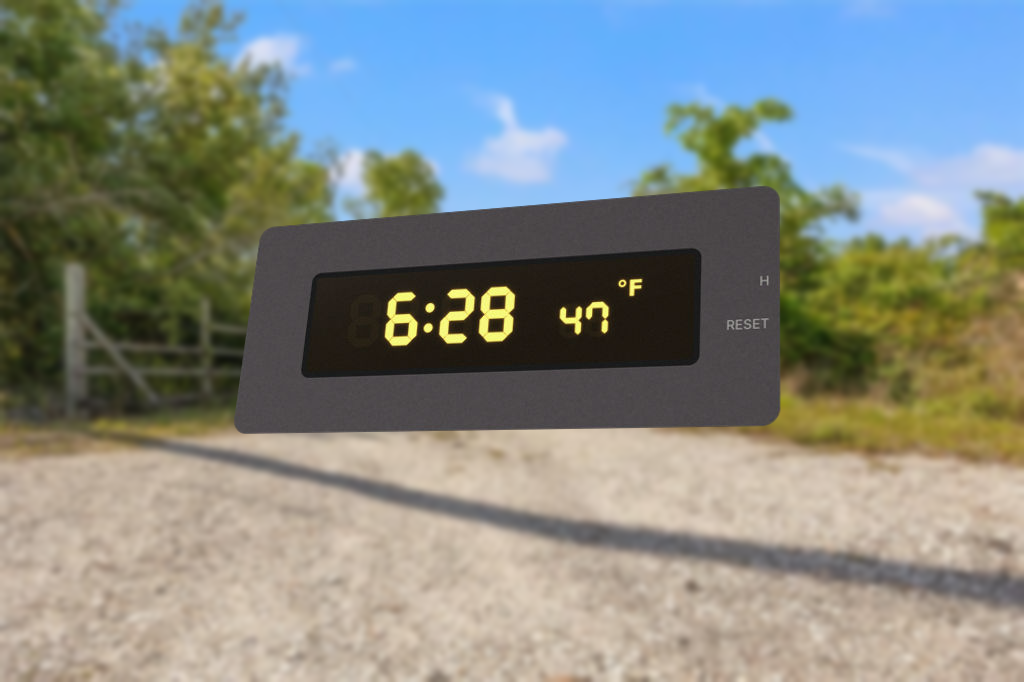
**6:28**
